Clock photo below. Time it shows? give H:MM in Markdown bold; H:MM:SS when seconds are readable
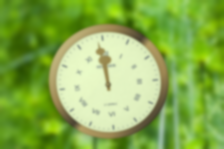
**11:59**
